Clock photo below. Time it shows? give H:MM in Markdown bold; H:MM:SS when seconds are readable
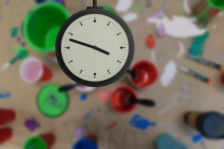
**3:48**
